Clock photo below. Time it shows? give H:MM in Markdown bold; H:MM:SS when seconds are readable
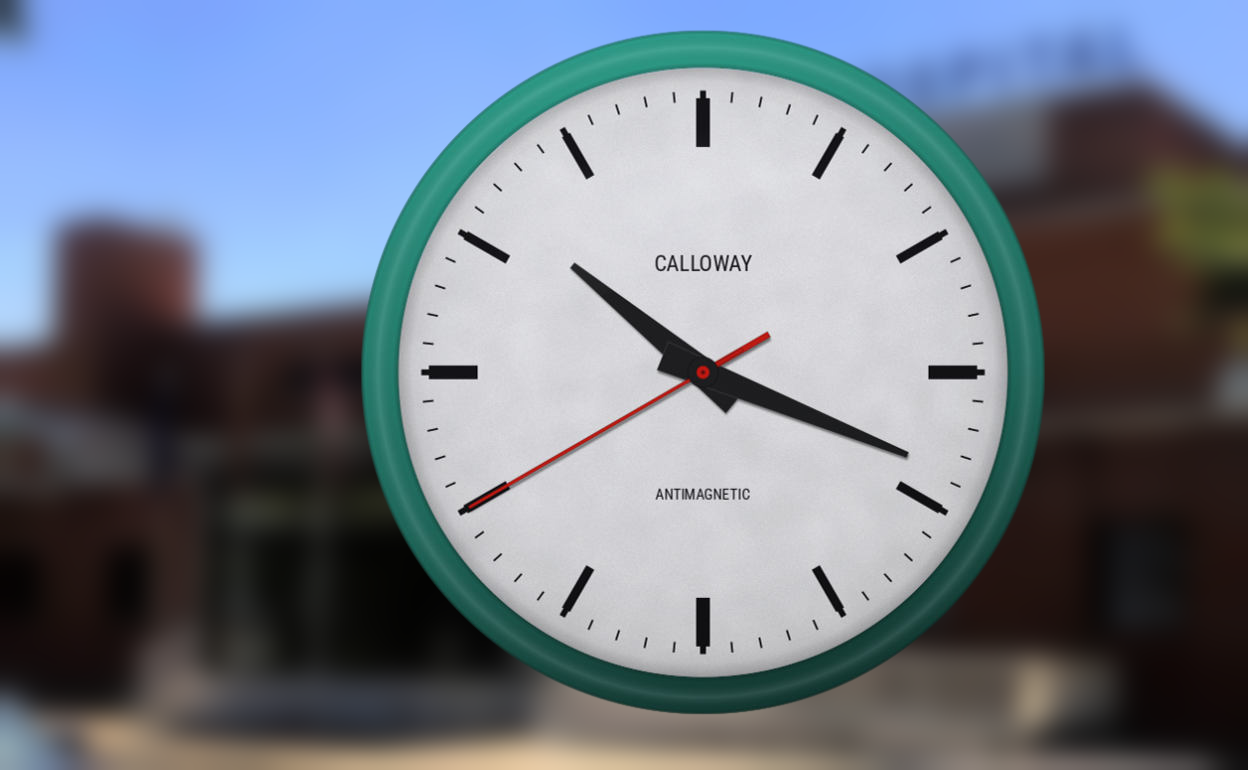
**10:18:40**
